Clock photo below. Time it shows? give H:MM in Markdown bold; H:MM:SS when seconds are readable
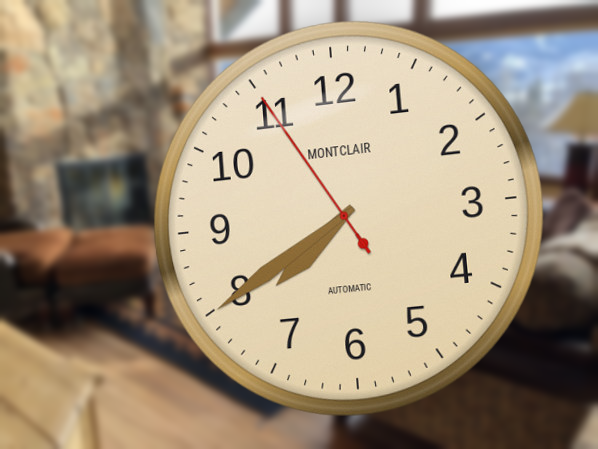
**7:39:55**
